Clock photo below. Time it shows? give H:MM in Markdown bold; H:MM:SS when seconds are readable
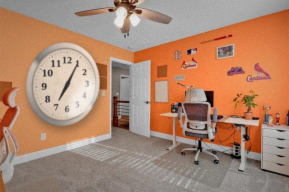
**7:05**
